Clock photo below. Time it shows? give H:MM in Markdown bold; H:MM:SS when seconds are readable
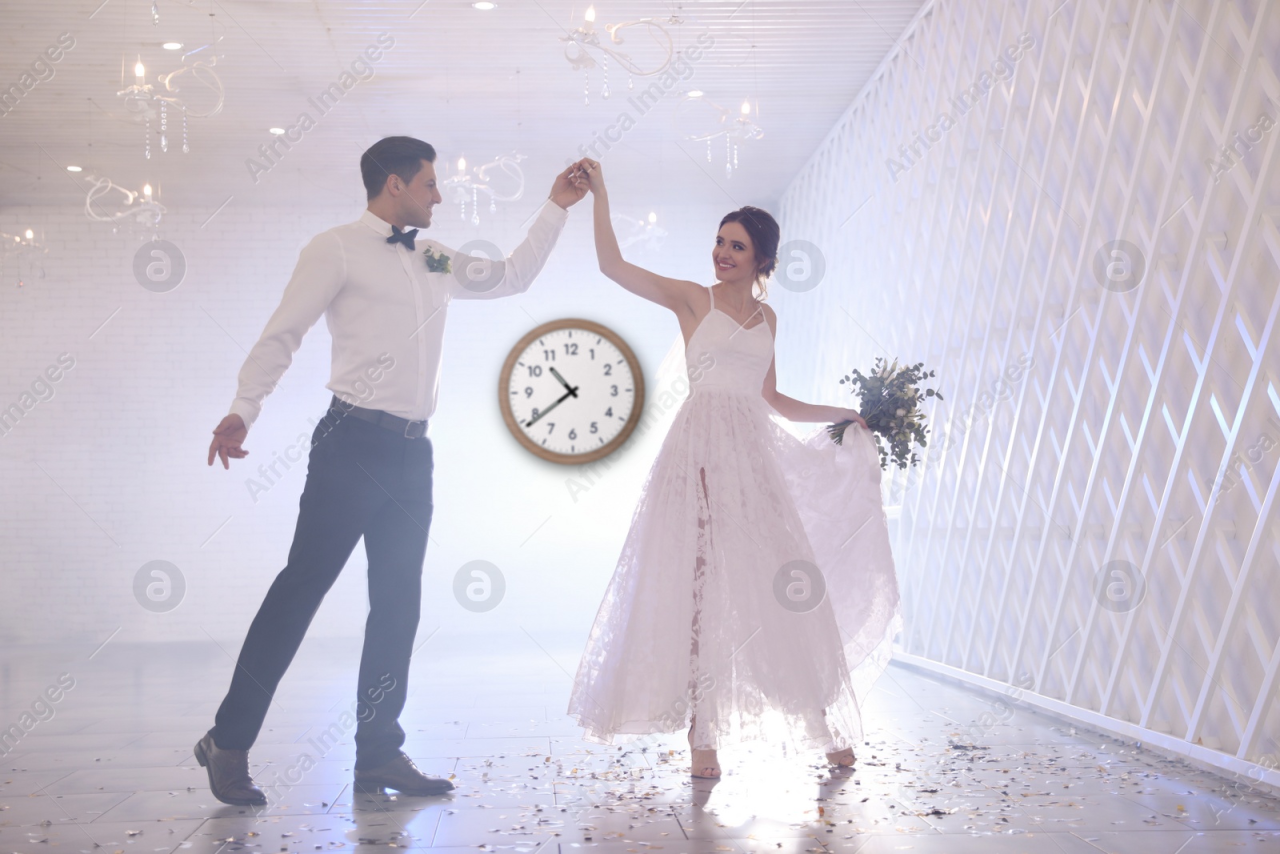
**10:39**
